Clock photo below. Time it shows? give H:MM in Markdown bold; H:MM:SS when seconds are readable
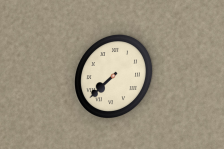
**7:38**
